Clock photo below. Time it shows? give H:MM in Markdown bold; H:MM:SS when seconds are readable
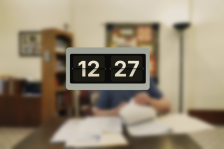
**12:27**
